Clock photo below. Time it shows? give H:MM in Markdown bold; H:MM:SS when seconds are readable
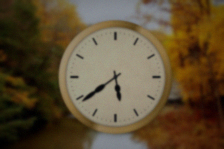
**5:39**
